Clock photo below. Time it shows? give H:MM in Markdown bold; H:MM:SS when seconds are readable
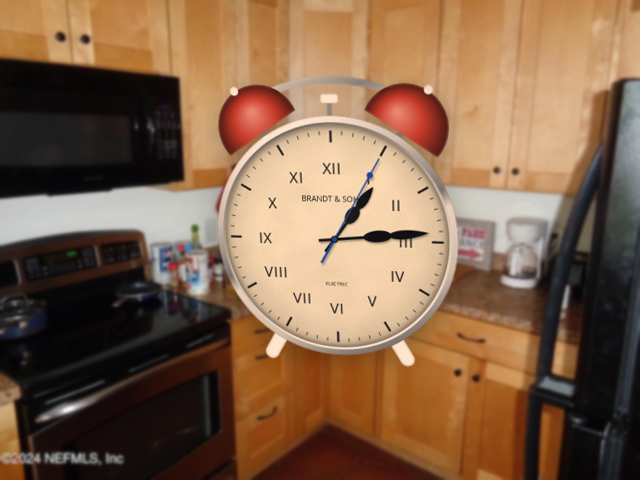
**1:14:05**
